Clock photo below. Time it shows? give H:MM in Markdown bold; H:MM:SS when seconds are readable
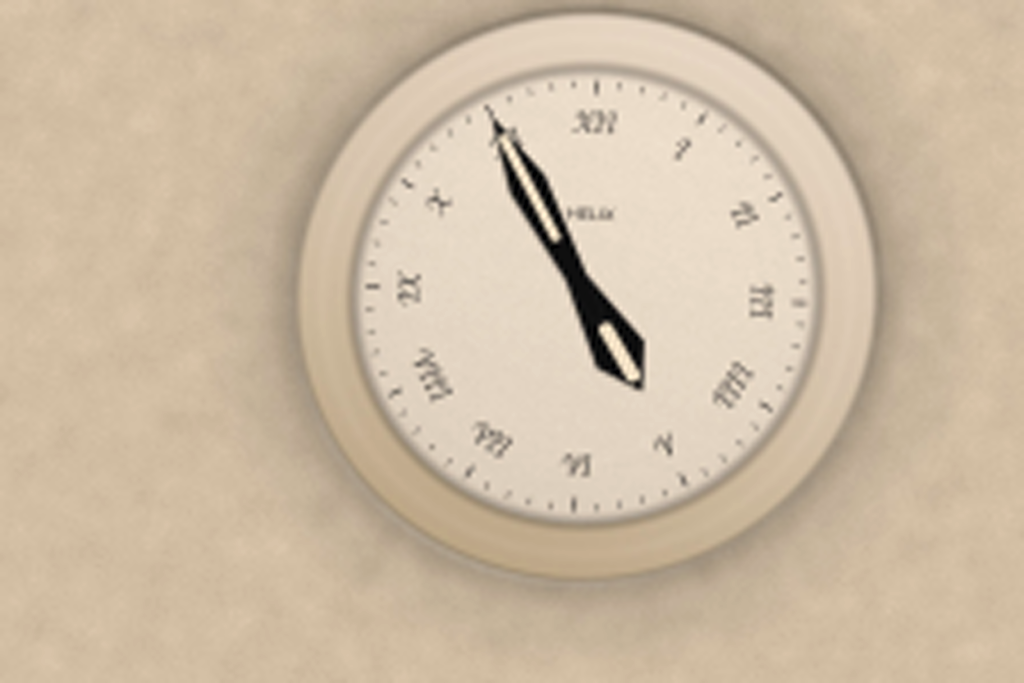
**4:55**
